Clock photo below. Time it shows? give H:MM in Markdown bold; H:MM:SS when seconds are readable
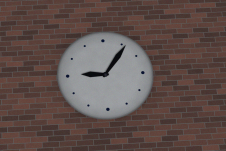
**9:06**
